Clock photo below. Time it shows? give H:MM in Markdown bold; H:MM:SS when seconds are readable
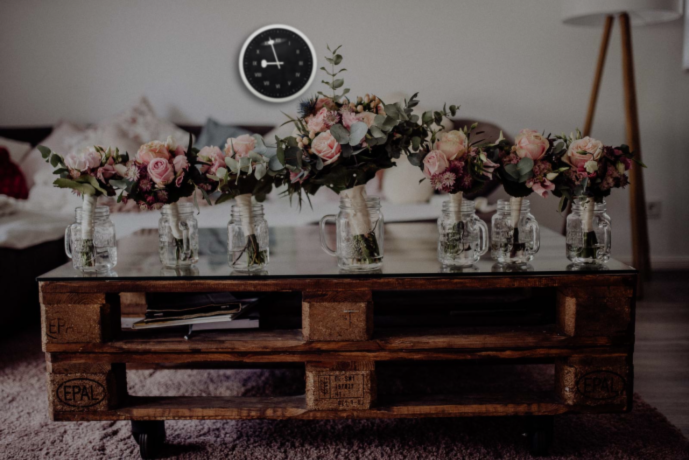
**8:57**
